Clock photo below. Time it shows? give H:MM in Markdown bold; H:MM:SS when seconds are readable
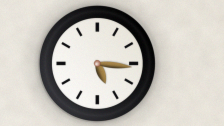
**5:16**
